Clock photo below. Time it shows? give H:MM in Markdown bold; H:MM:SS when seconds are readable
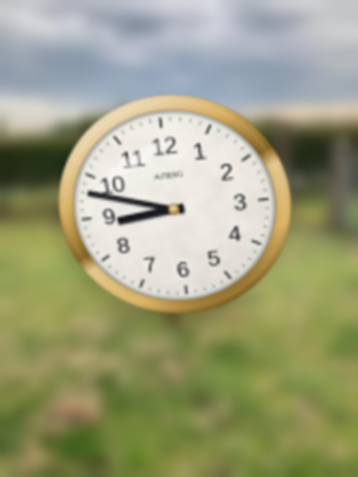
**8:48**
